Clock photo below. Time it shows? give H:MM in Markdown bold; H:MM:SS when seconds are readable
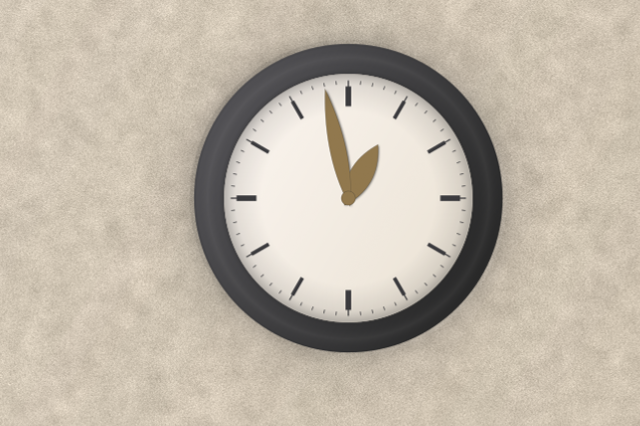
**12:58**
